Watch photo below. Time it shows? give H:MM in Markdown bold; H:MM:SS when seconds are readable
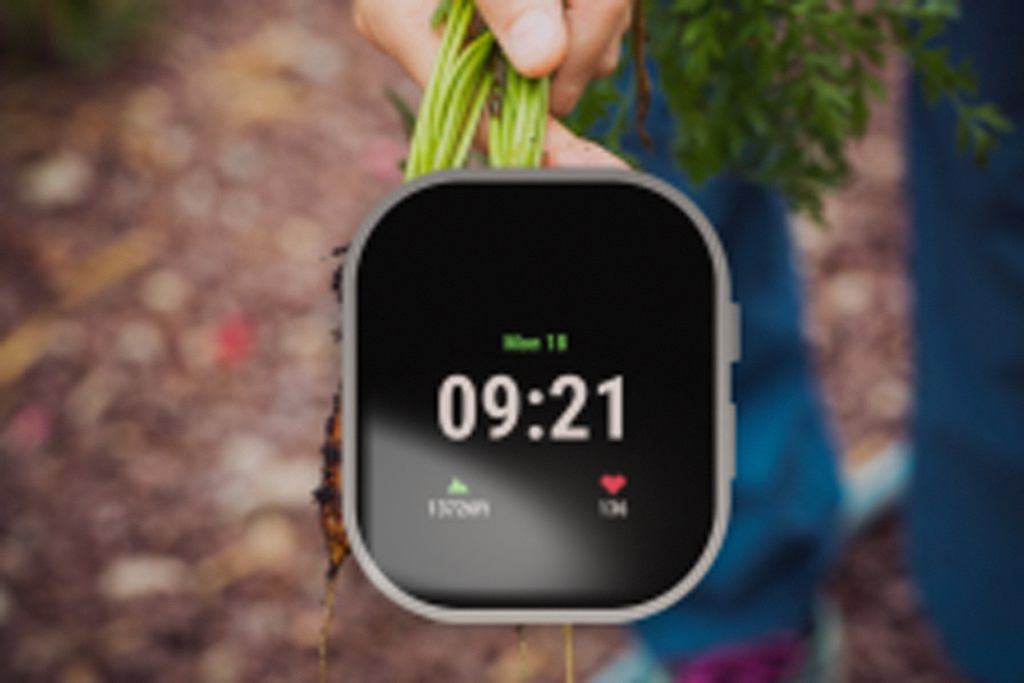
**9:21**
